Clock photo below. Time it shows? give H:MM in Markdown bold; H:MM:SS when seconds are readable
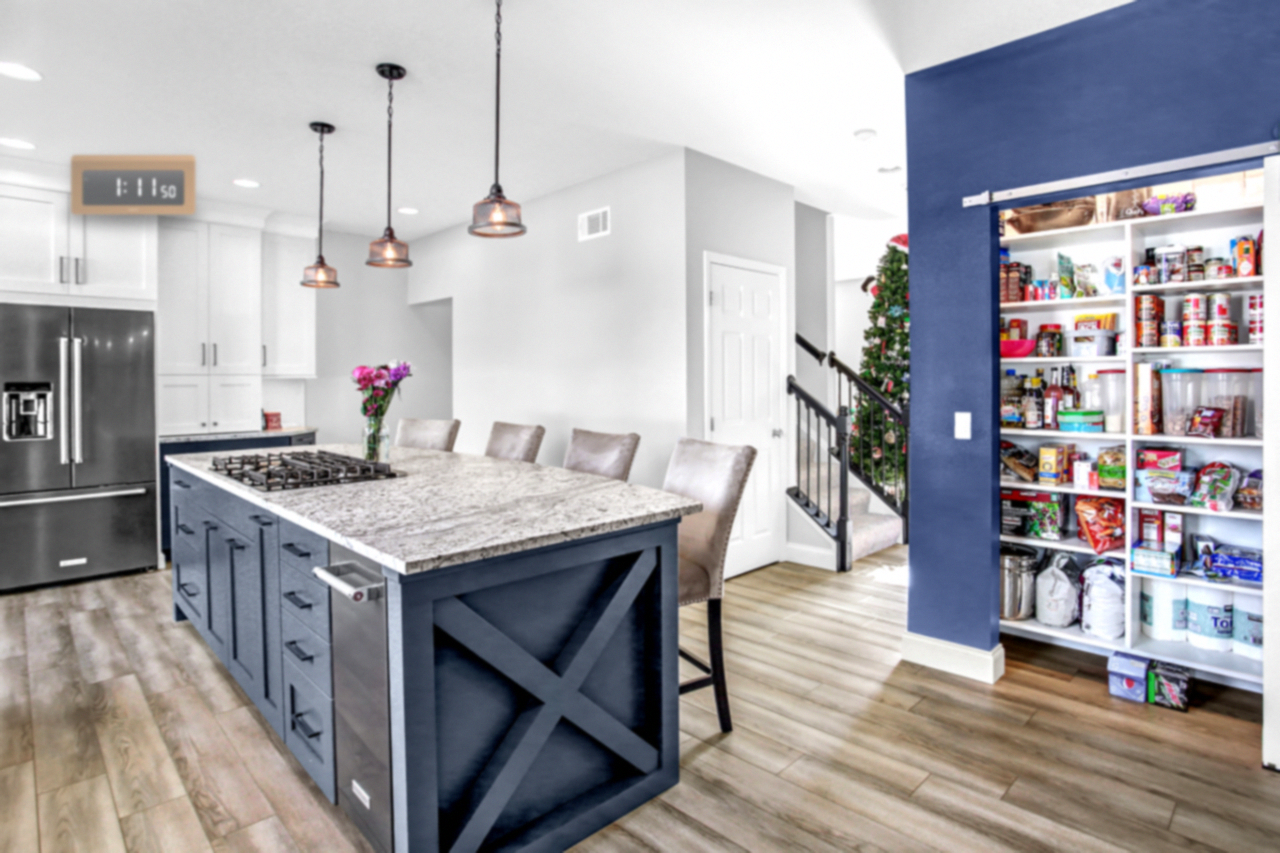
**1:11**
